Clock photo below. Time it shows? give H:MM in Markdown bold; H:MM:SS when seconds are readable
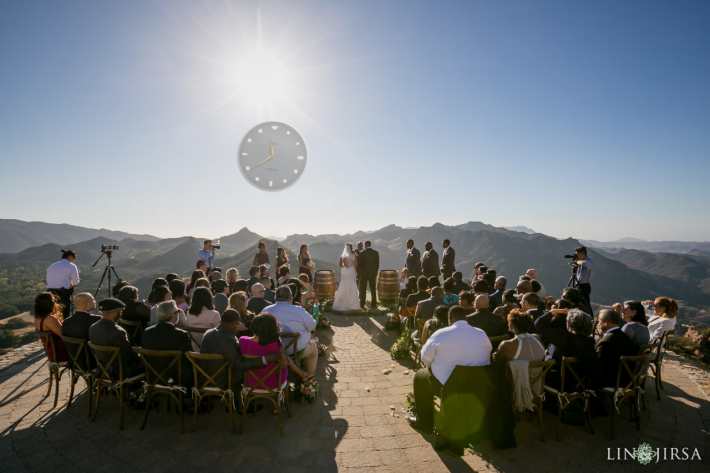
**11:39**
